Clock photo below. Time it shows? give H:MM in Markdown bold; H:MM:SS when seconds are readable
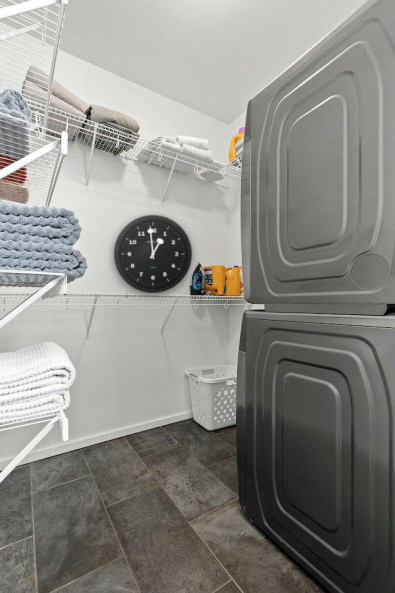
**12:59**
